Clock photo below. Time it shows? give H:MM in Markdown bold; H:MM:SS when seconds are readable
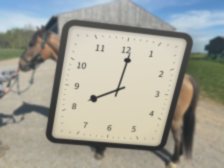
**8:01**
